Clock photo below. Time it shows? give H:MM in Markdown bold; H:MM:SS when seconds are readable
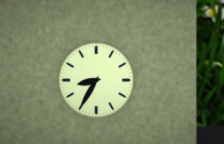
**8:35**
